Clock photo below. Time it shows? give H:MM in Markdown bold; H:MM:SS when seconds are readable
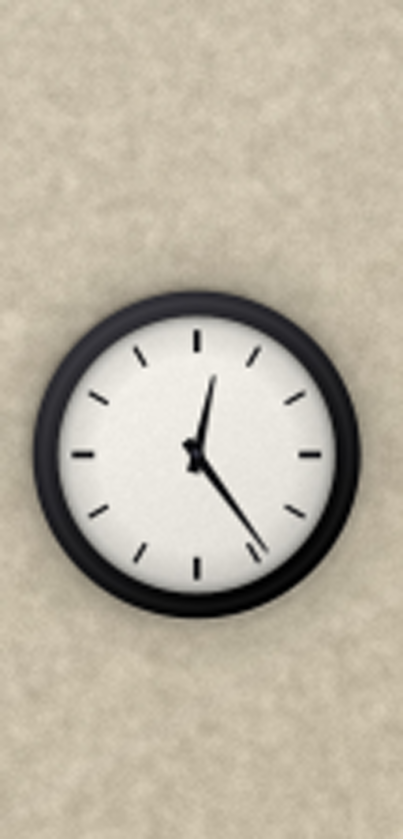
**12:24**
